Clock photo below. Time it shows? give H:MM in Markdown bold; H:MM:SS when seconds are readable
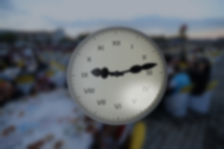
**9:13**
